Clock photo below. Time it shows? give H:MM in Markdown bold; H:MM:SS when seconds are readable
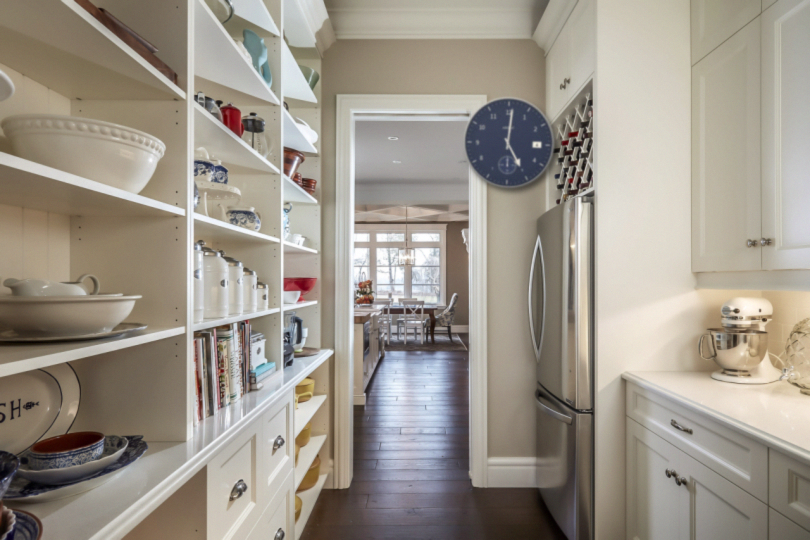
**5:01**
